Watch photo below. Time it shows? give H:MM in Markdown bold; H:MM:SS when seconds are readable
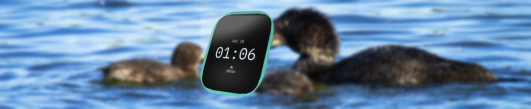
**1:06**
